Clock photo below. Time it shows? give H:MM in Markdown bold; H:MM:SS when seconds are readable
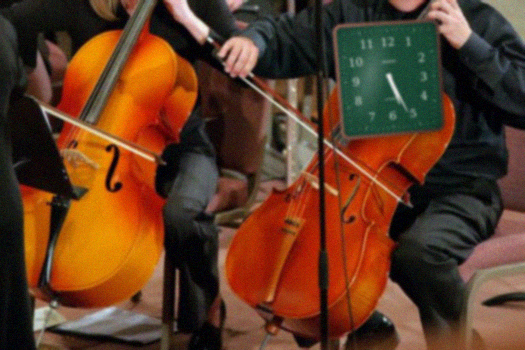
**5:26**
